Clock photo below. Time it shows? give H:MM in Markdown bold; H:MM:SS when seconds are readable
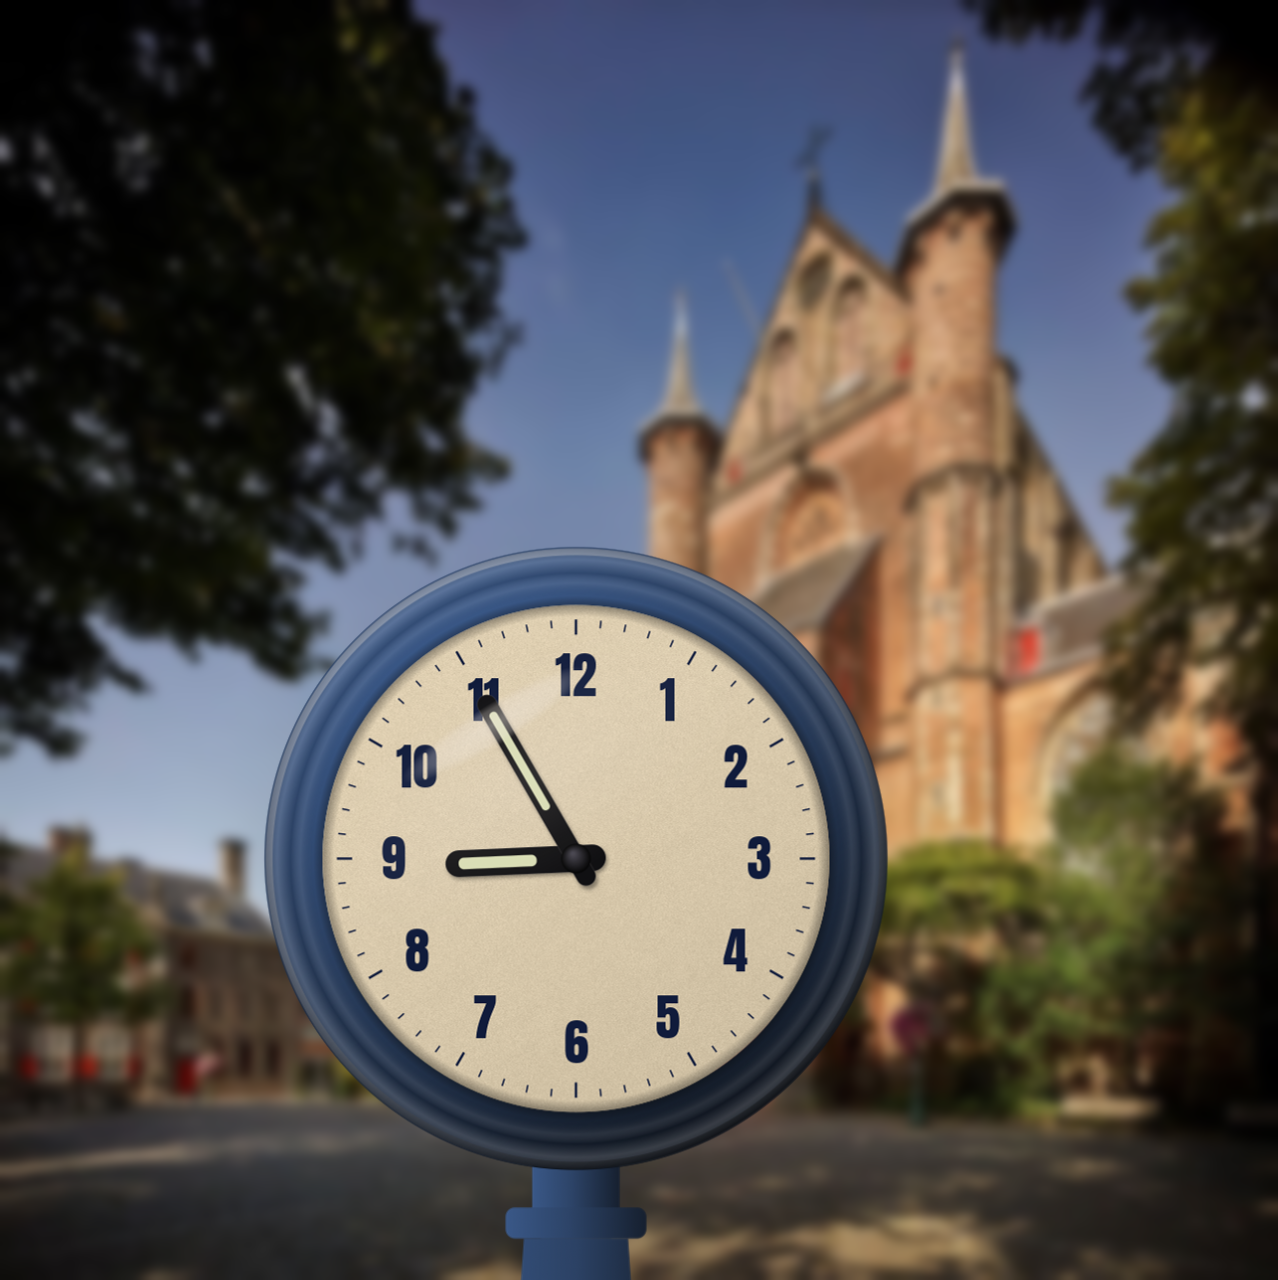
**8:55**
